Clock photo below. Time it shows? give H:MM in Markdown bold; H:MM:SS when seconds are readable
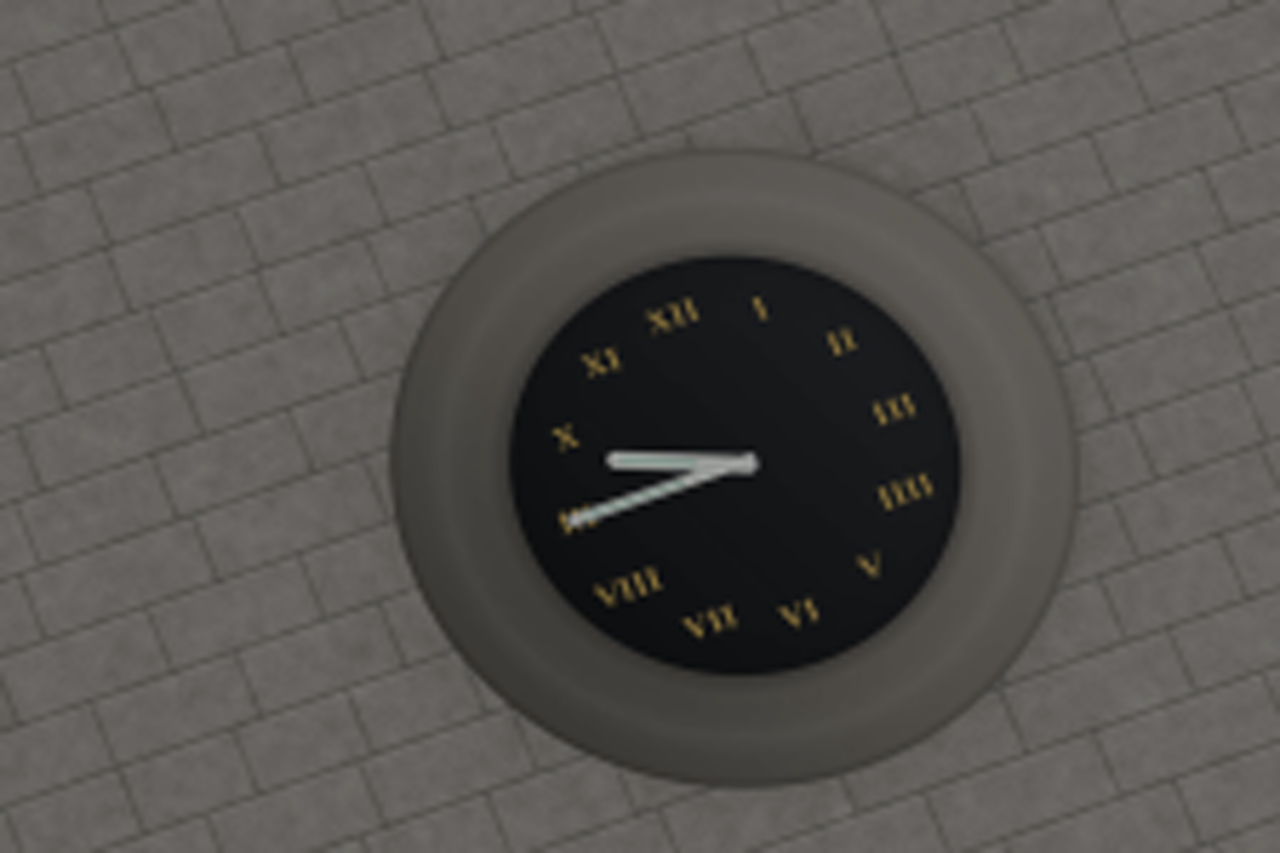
**9:45**
